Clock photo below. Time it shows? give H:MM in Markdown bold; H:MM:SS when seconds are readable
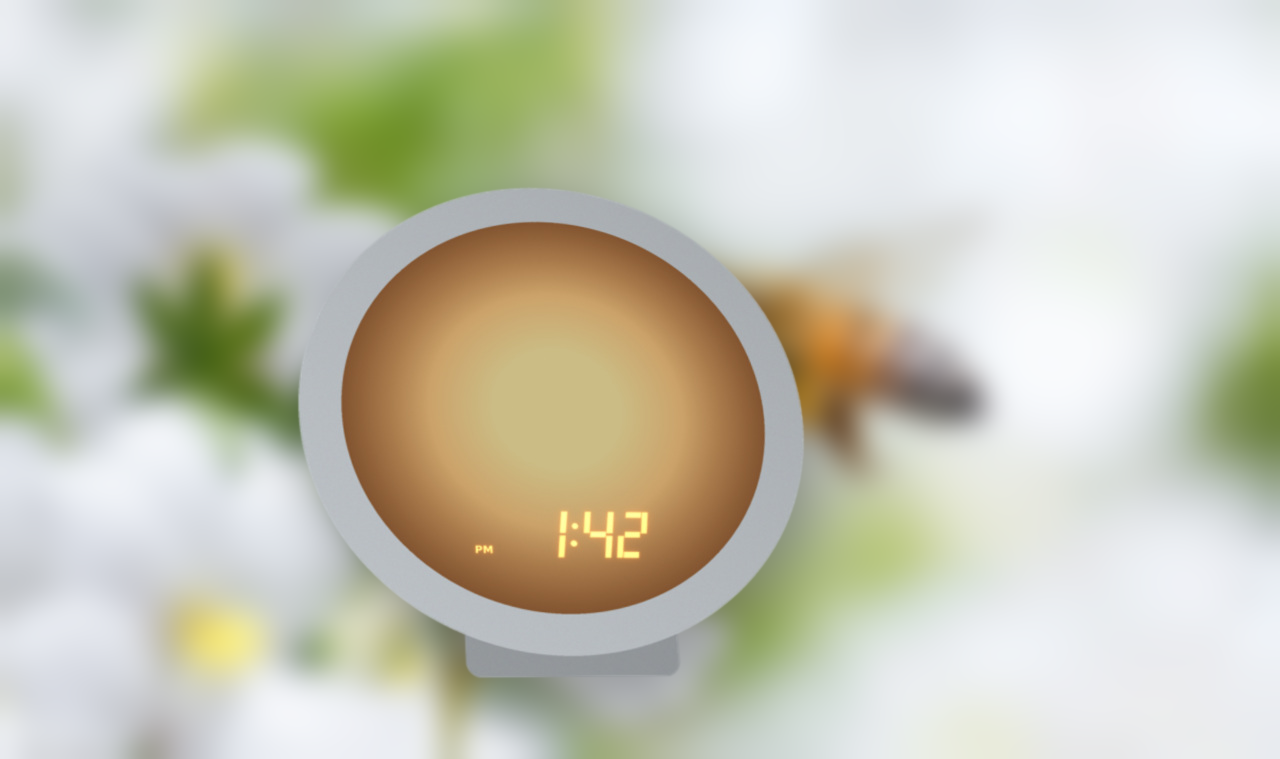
**1:42**
